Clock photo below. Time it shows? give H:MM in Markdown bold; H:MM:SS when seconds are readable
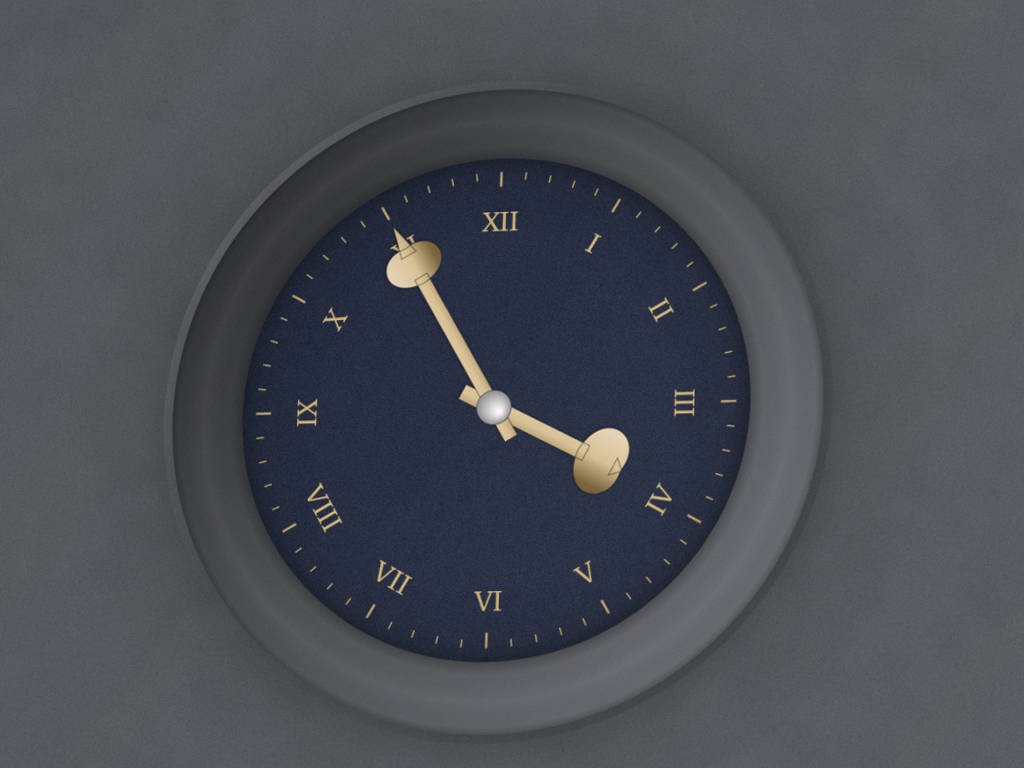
**3:55**
